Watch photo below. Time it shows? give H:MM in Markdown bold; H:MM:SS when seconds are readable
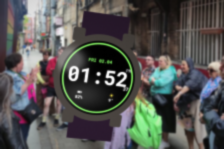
**1:52**
